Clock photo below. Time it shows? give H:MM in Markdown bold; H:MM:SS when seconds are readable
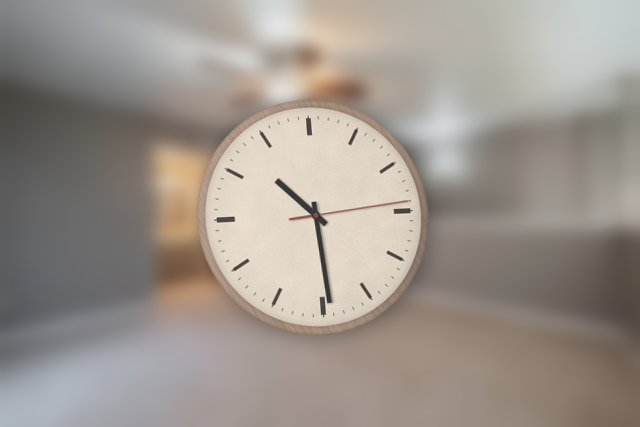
**10:29:14**
